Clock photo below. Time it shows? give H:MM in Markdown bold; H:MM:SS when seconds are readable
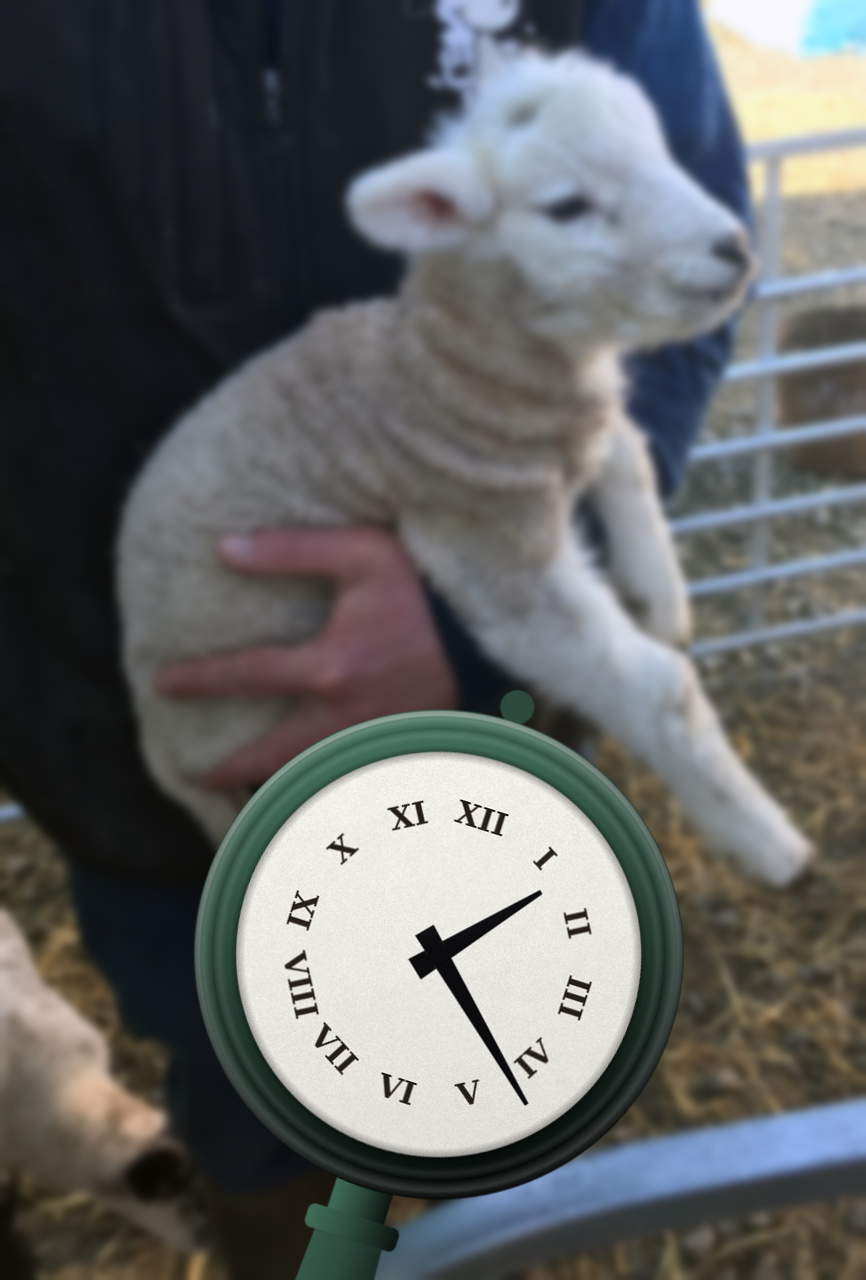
**1:22**
